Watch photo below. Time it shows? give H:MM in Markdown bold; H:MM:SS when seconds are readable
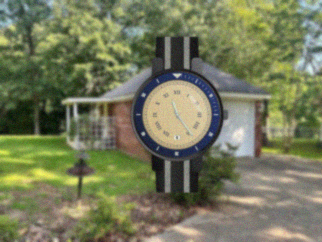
**11:24**
